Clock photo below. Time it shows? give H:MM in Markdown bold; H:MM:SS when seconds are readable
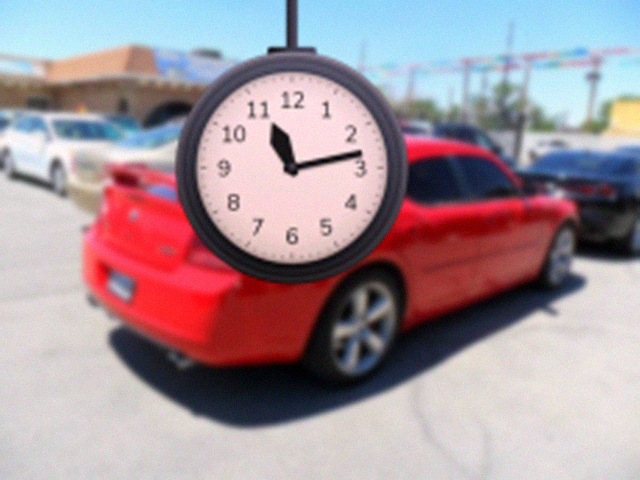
**11:13**
